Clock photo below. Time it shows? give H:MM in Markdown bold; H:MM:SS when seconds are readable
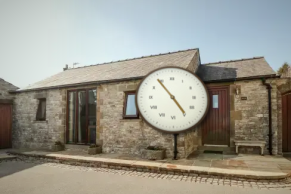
**4:54**
